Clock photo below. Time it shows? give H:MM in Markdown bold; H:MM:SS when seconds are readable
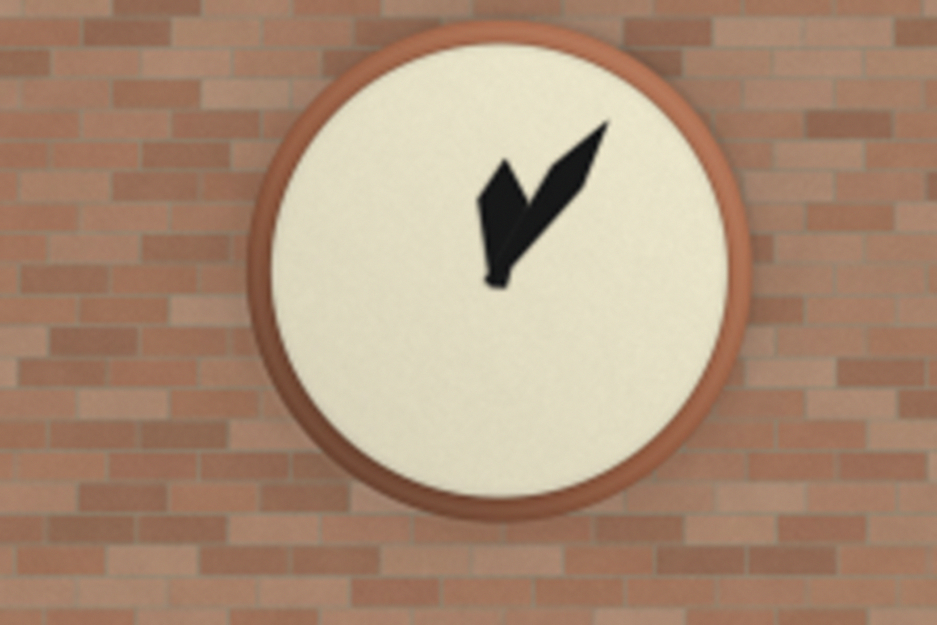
**12:06**
